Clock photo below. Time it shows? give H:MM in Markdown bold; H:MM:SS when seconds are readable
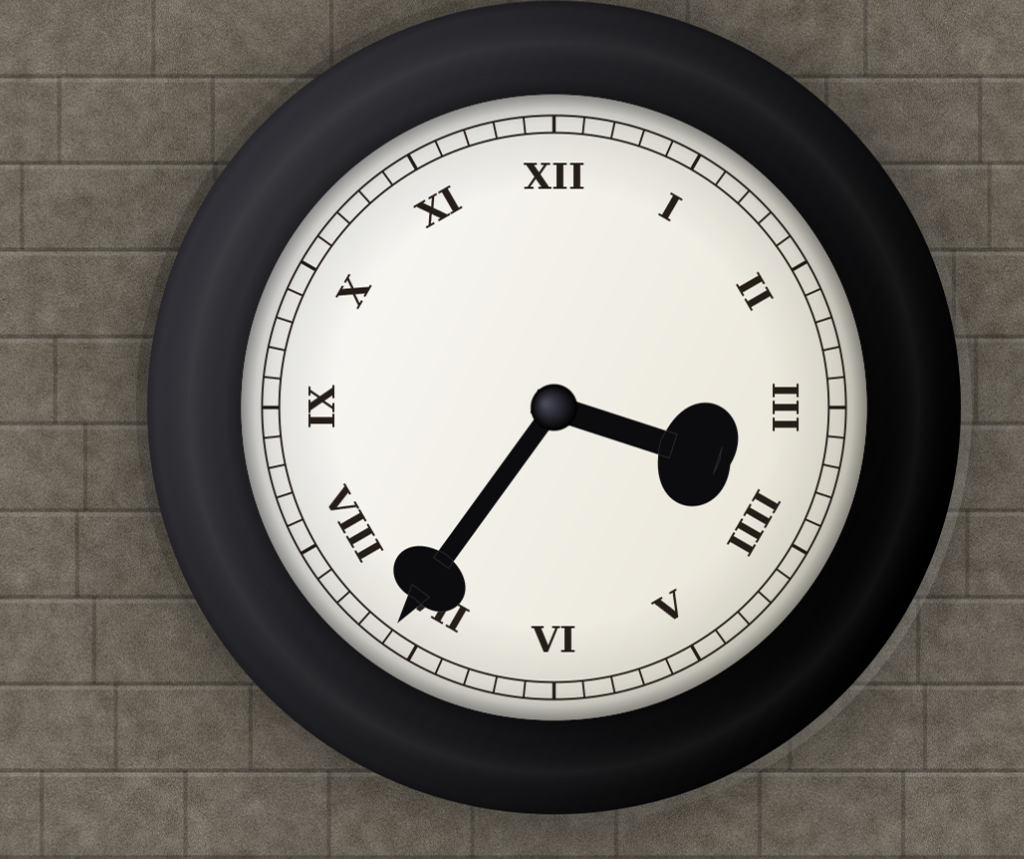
**3:36**
